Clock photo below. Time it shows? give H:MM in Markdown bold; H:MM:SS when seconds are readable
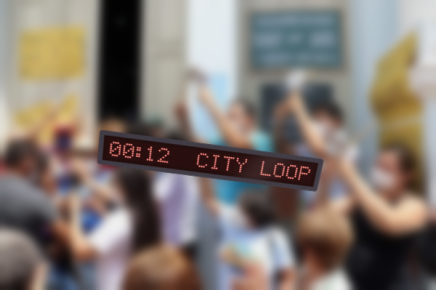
**0:12**
